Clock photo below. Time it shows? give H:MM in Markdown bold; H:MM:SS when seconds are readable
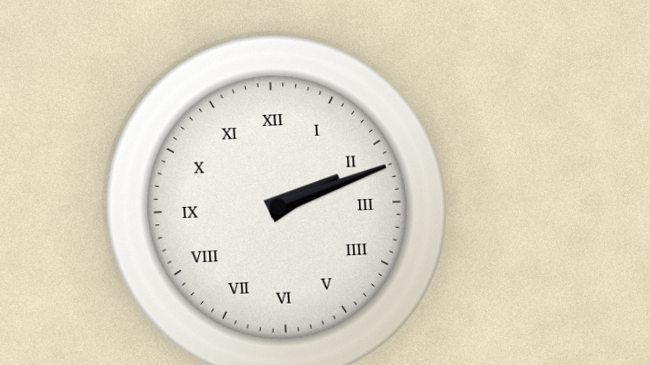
**2:12**
